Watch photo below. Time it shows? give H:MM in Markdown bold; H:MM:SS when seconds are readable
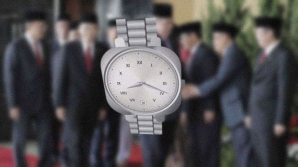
**8:19**
